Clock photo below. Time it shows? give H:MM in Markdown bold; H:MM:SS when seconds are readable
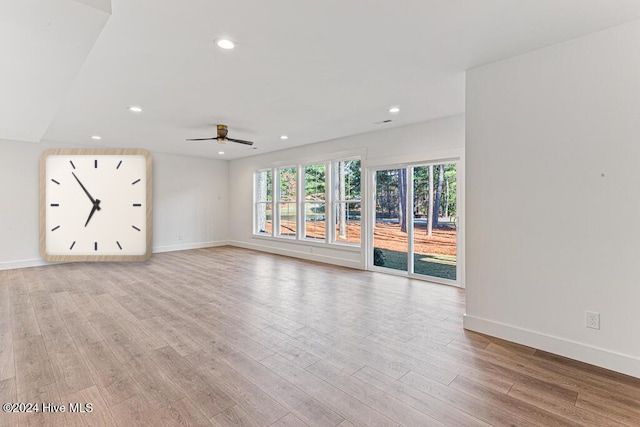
**6:54**
